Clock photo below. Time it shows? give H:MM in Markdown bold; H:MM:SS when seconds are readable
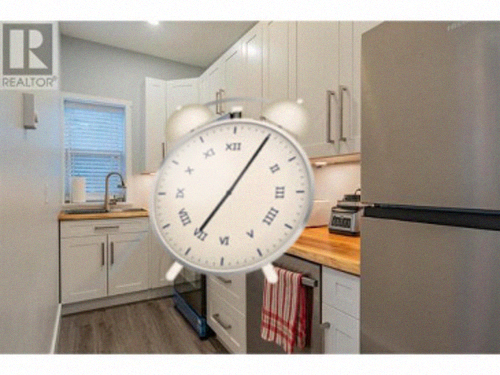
**7:05**
